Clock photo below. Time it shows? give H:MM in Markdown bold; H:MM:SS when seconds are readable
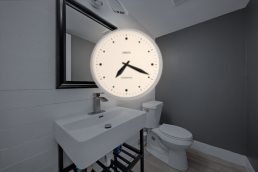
**7:19**
